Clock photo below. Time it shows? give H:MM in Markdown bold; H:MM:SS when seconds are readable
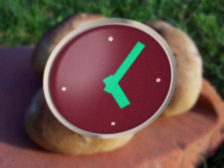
**5:06**
